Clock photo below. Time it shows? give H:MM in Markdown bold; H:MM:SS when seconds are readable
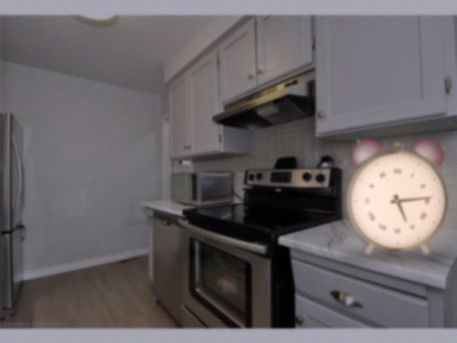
**5:14**
